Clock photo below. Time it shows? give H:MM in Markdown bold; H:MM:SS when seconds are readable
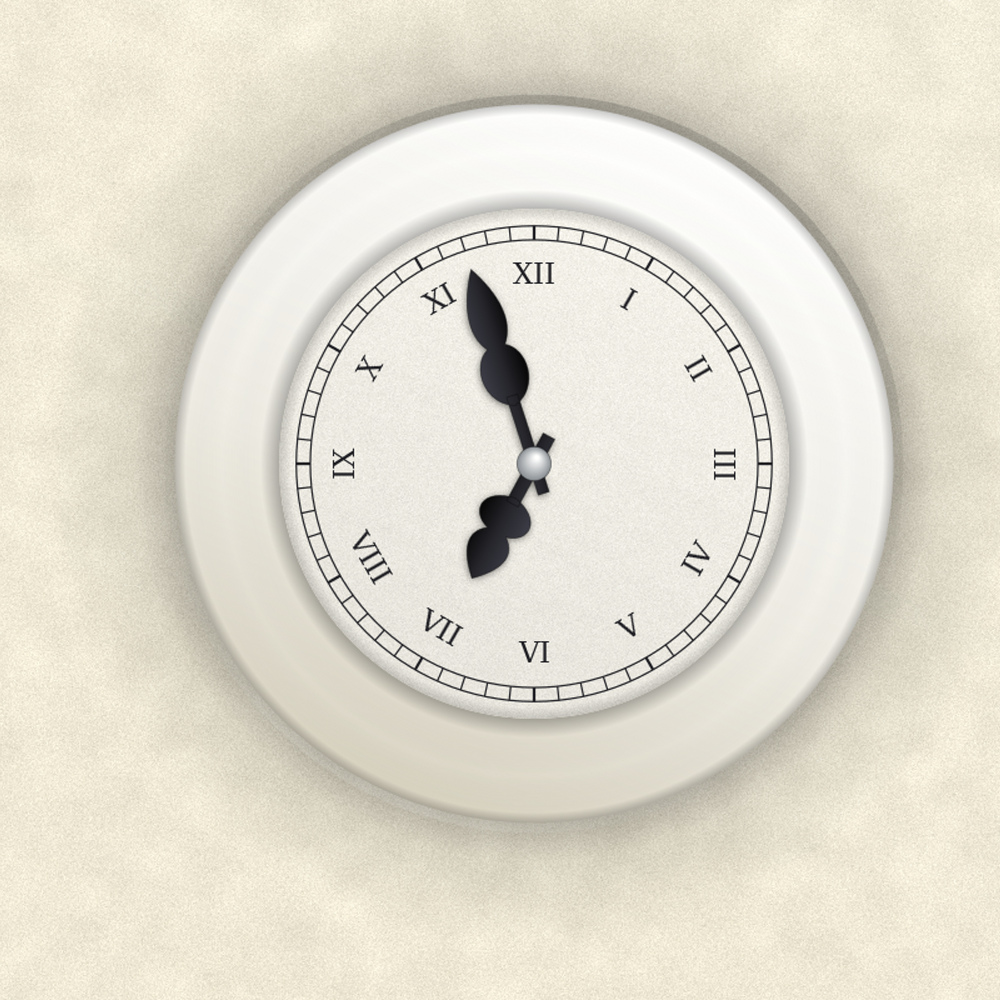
**6:57**
